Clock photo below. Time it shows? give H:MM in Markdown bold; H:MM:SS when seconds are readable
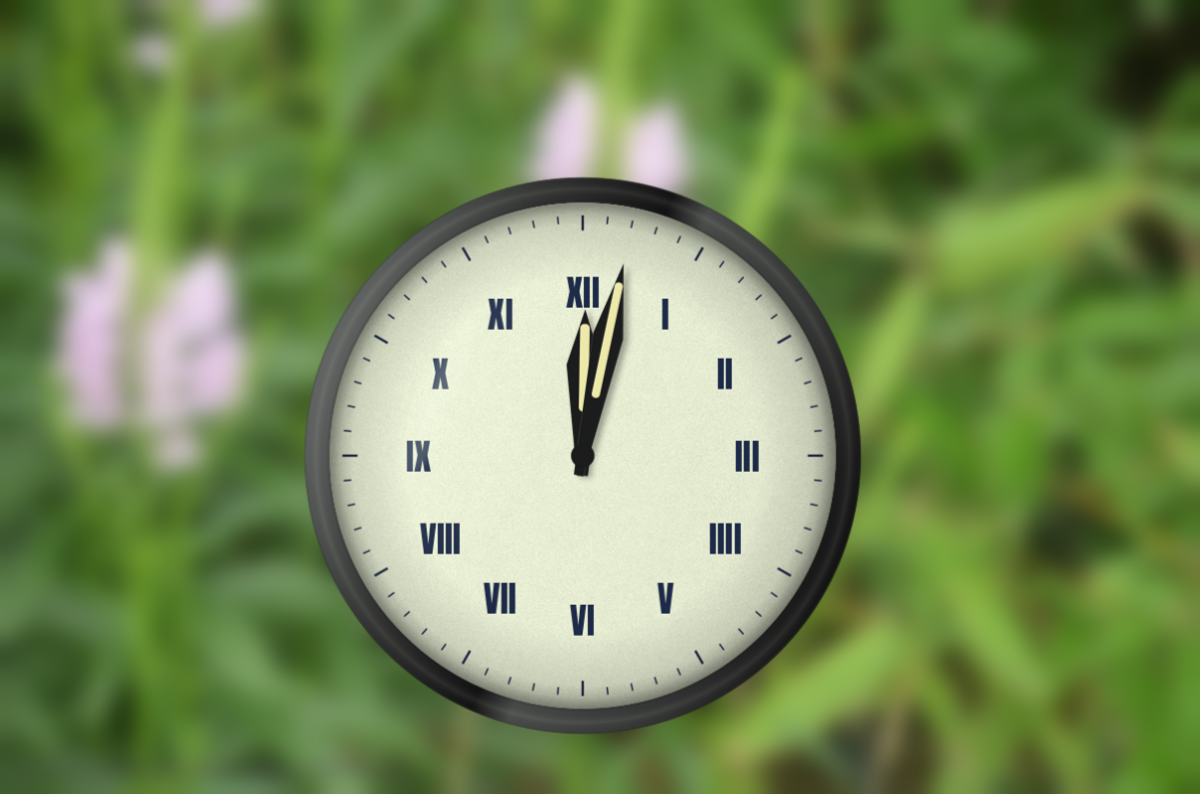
**12:02**
